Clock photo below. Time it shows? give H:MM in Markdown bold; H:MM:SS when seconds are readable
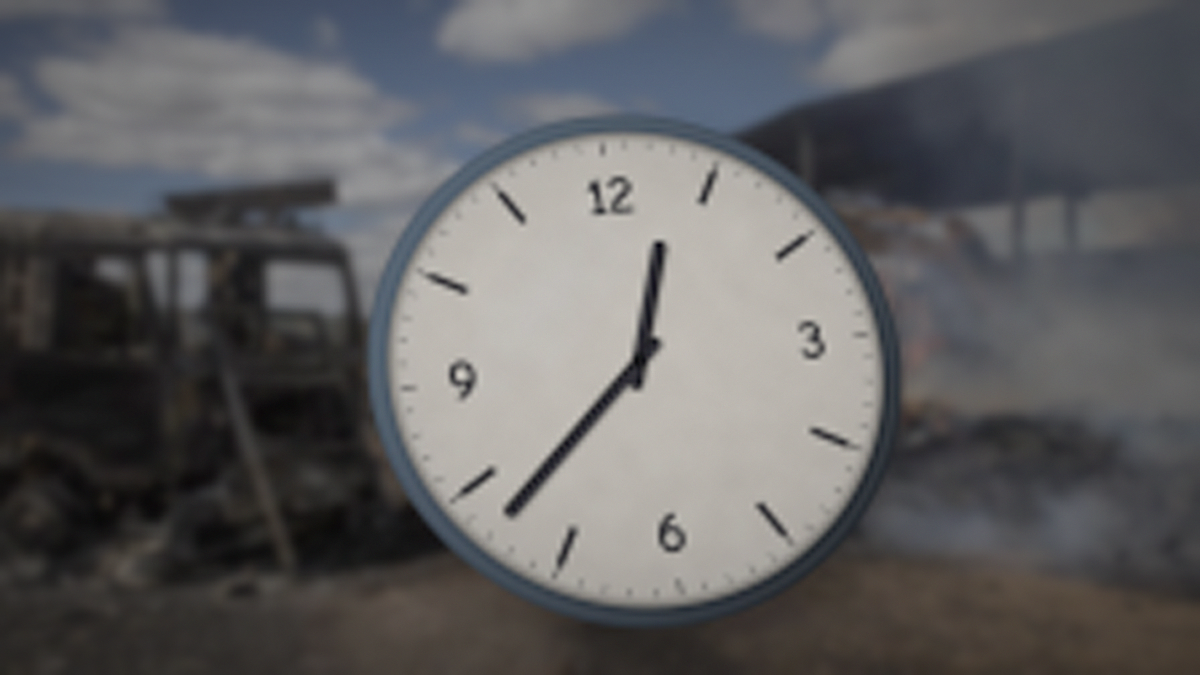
**12:38**
